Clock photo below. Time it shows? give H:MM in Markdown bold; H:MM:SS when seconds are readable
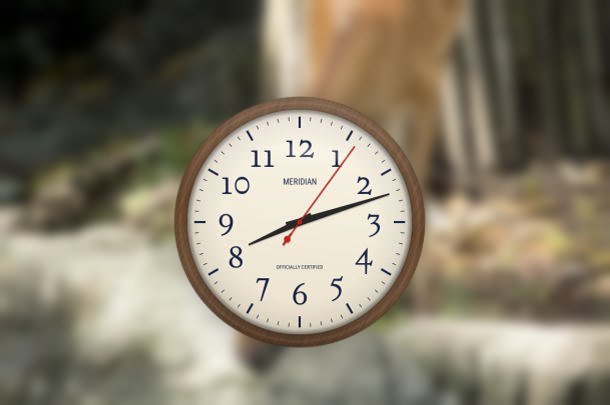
**8:12:06**
